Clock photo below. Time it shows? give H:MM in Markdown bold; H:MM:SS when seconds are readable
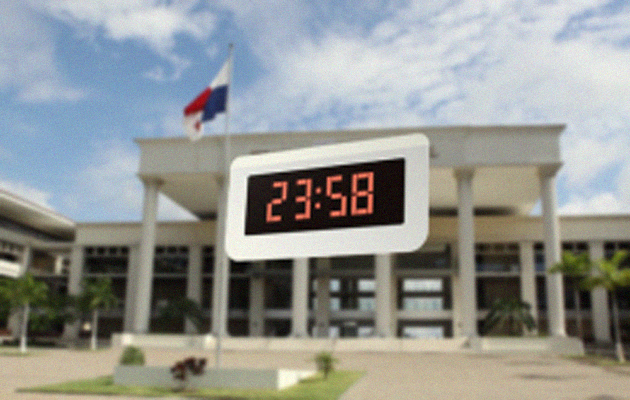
**23:58**
